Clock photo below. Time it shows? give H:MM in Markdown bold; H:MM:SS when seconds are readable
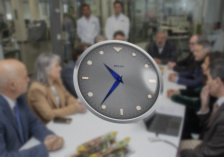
**10:36**
